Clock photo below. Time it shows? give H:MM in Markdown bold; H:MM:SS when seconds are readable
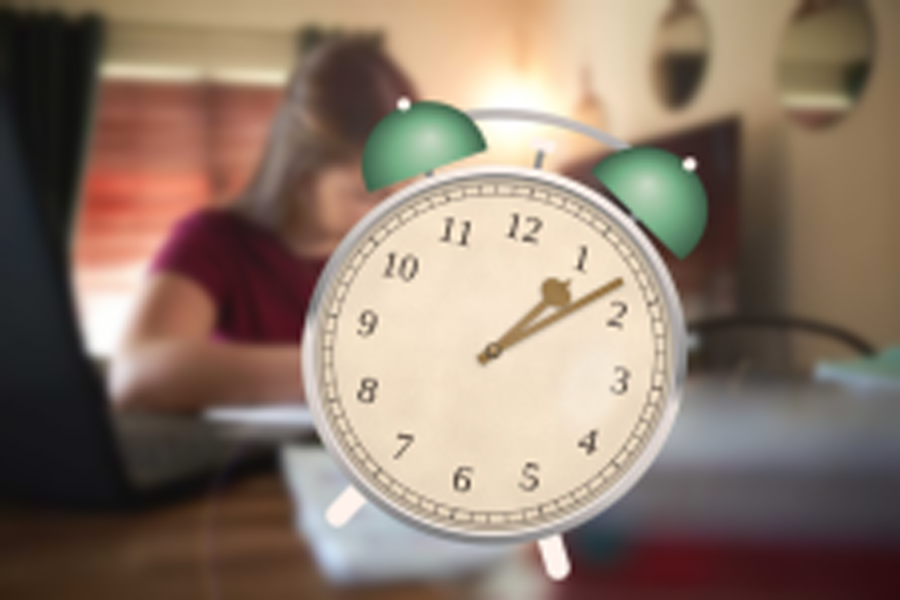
**1:08**
